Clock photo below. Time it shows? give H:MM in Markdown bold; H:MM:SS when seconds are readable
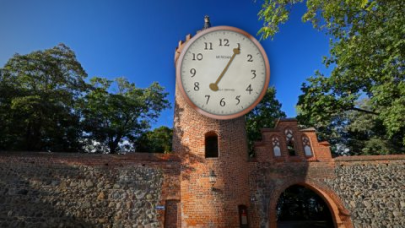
**7:05**
